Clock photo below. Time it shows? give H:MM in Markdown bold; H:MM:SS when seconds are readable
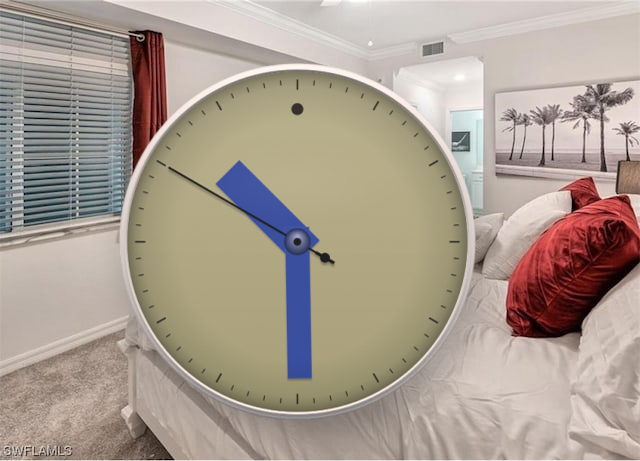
**10:29:50**
